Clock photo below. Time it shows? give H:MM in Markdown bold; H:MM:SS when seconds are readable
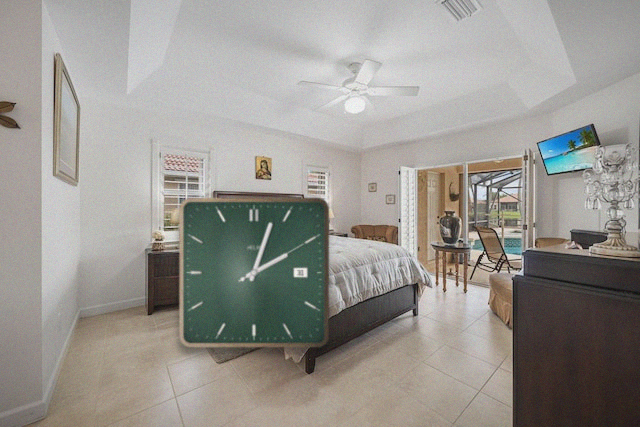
**2:03:10**
